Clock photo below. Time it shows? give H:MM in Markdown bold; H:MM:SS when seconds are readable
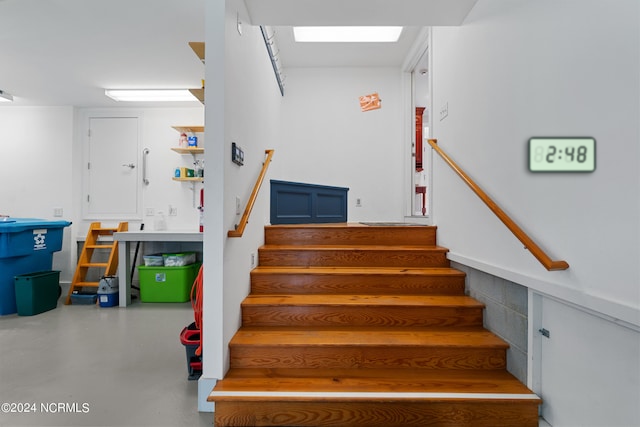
**2:48**
